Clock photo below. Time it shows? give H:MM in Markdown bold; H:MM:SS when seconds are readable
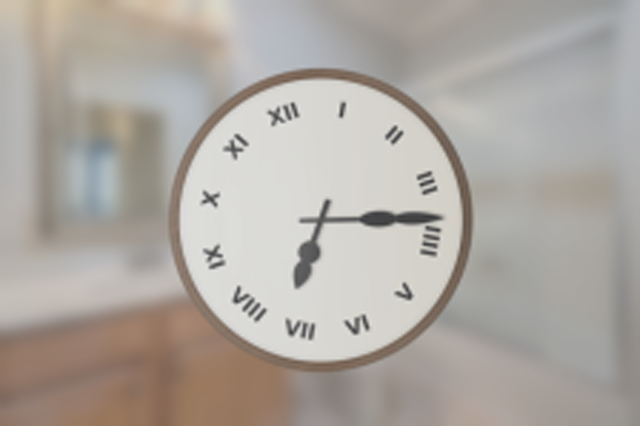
**7:18**
